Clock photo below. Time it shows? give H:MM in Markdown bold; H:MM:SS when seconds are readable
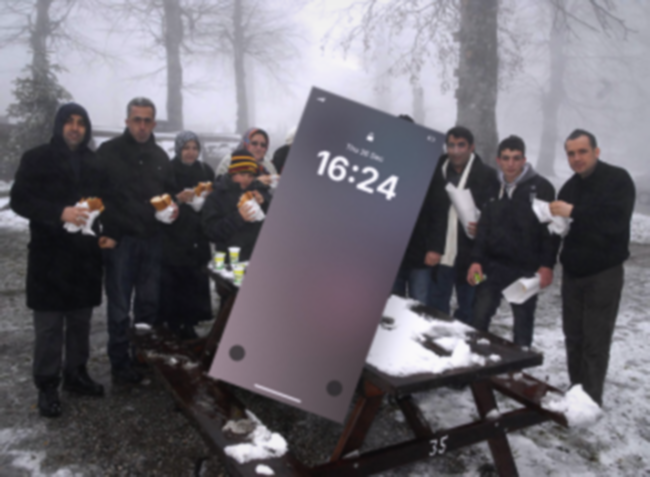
**16:24**
